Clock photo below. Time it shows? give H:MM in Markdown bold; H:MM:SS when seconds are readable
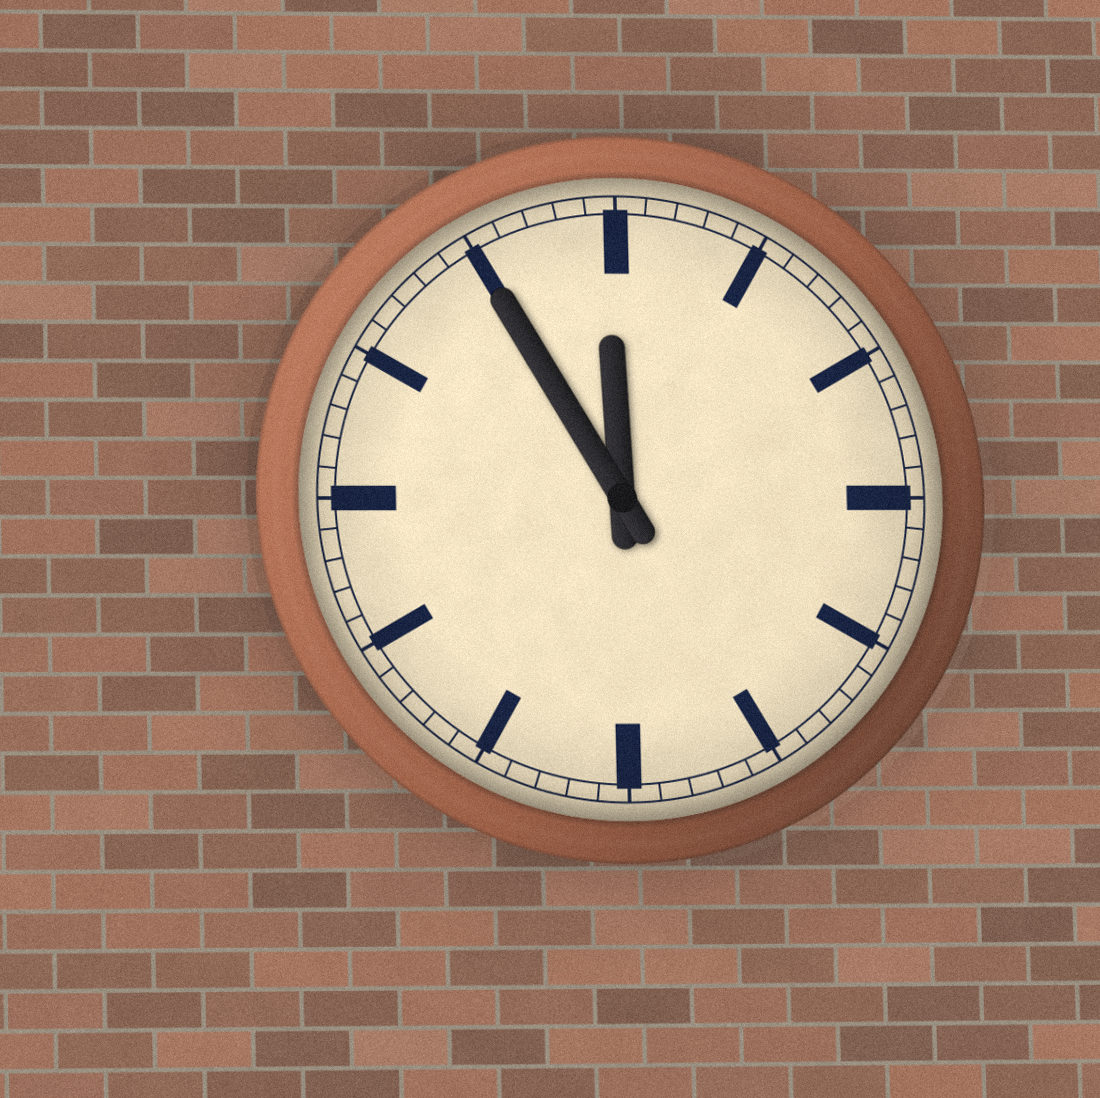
**11:55**
